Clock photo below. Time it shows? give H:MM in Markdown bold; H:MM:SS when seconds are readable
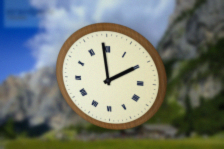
**1:59**
